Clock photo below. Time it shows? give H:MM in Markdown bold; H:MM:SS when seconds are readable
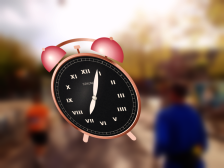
**7:04**
